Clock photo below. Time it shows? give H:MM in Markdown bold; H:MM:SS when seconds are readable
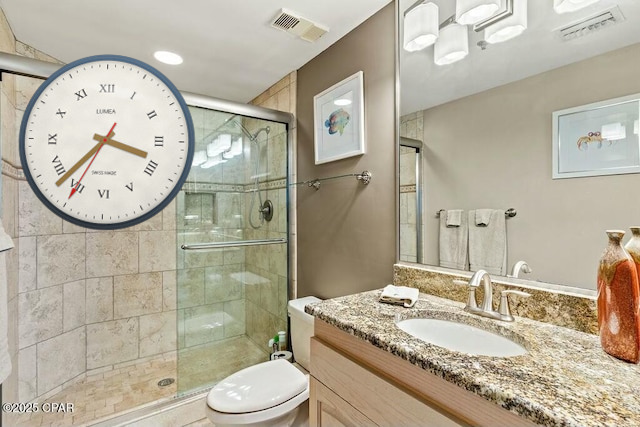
**3:37:35**
